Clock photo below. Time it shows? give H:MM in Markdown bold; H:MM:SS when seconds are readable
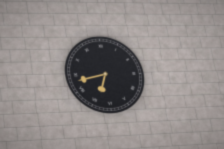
**6:43**
